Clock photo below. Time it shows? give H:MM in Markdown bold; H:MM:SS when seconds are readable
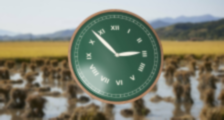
**2:53**
